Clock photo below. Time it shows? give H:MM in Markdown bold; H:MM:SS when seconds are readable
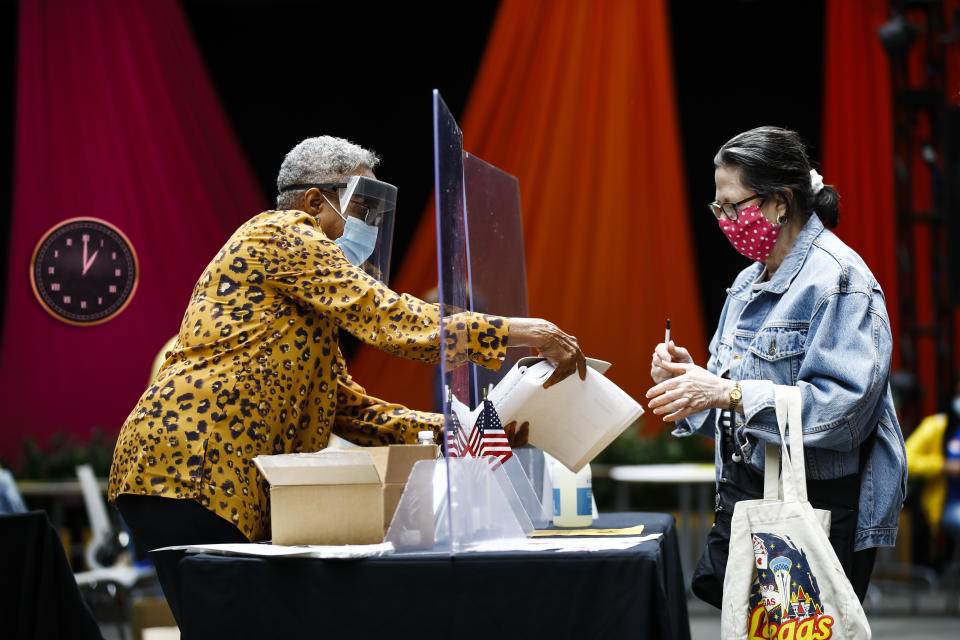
**1:00**
